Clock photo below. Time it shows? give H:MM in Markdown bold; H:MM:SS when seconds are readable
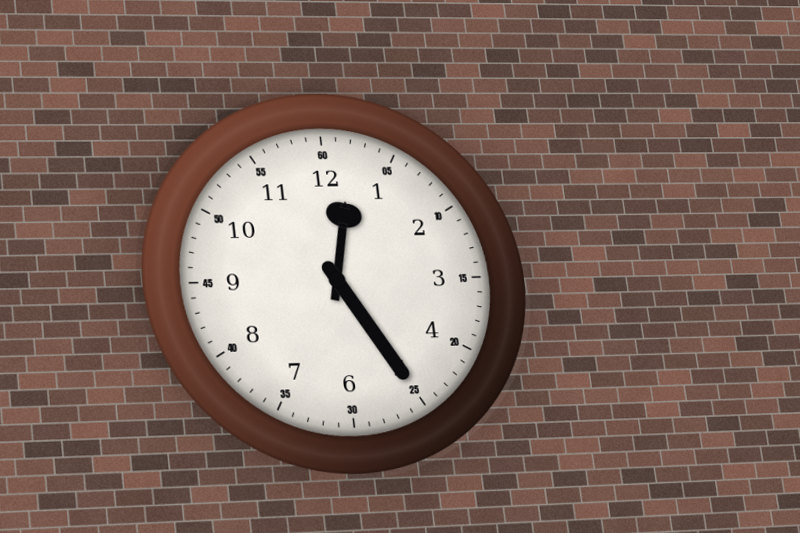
**12:25**
